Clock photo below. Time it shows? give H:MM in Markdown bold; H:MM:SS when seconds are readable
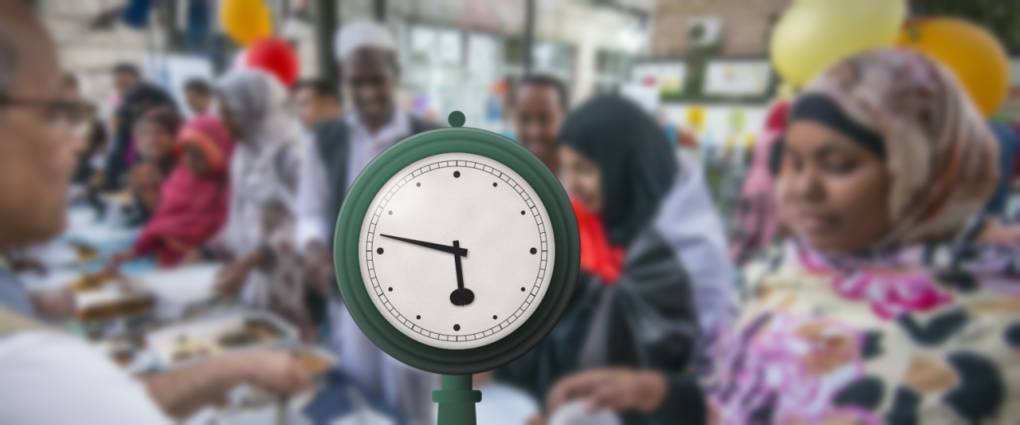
**5:47**
